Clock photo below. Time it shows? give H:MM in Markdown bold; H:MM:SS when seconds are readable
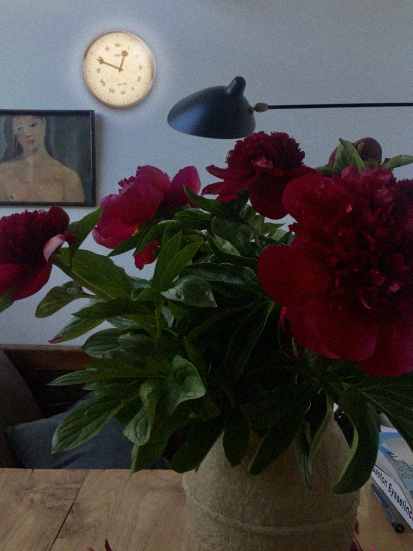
**12:49**
